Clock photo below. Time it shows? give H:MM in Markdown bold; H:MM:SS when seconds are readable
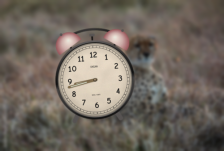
**8:43**
